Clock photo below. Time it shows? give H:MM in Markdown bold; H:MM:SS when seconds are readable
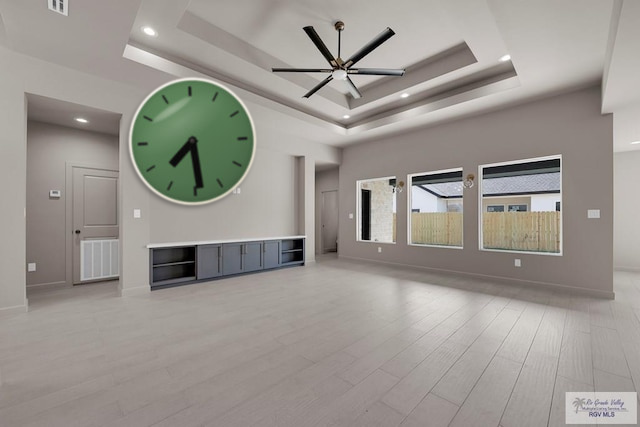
**7:29**
